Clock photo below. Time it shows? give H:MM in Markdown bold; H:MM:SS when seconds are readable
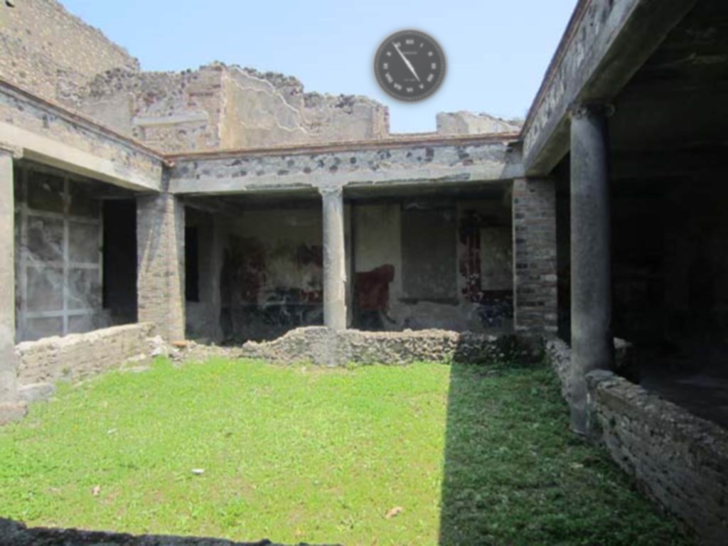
**4:54**
